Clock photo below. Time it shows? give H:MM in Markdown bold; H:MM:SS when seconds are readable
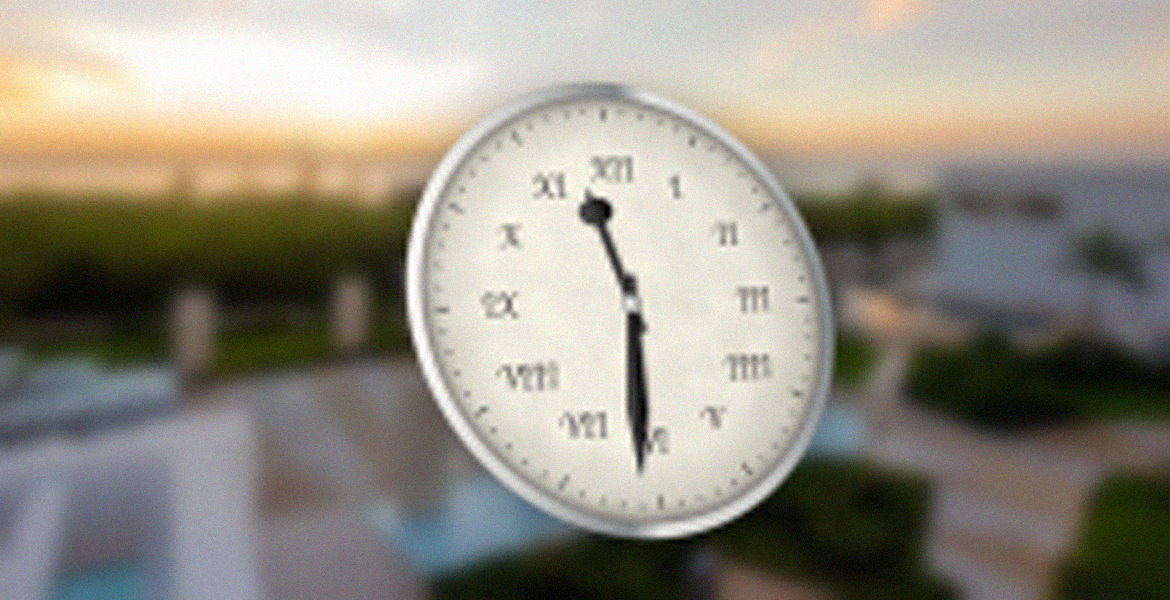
**11:31**
